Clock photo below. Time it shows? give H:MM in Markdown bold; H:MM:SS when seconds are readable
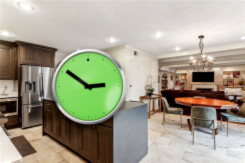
**2:51**
